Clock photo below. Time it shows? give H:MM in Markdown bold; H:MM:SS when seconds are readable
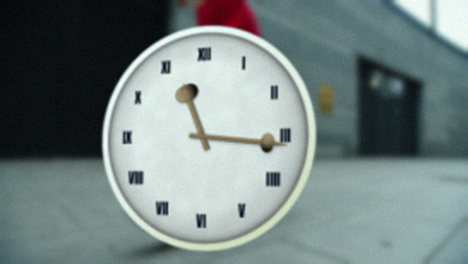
**11:16**
